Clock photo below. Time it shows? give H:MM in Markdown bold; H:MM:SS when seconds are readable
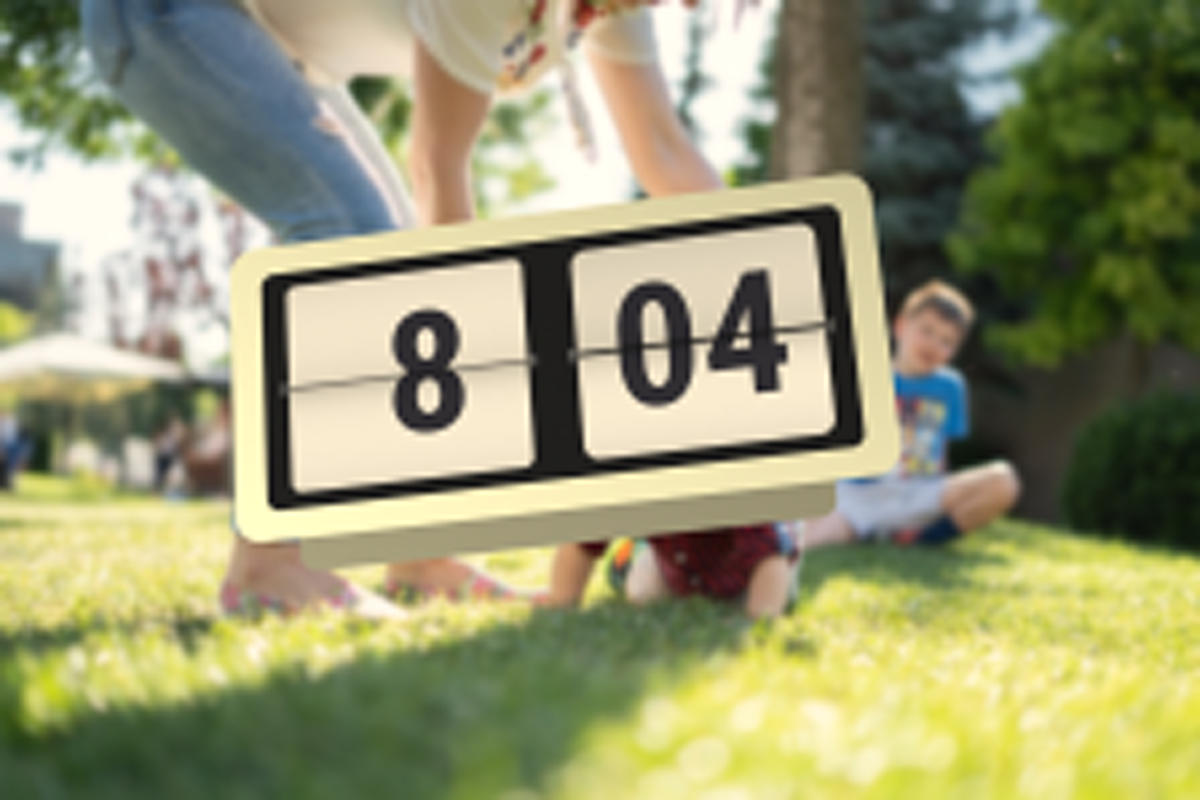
**8:04**
